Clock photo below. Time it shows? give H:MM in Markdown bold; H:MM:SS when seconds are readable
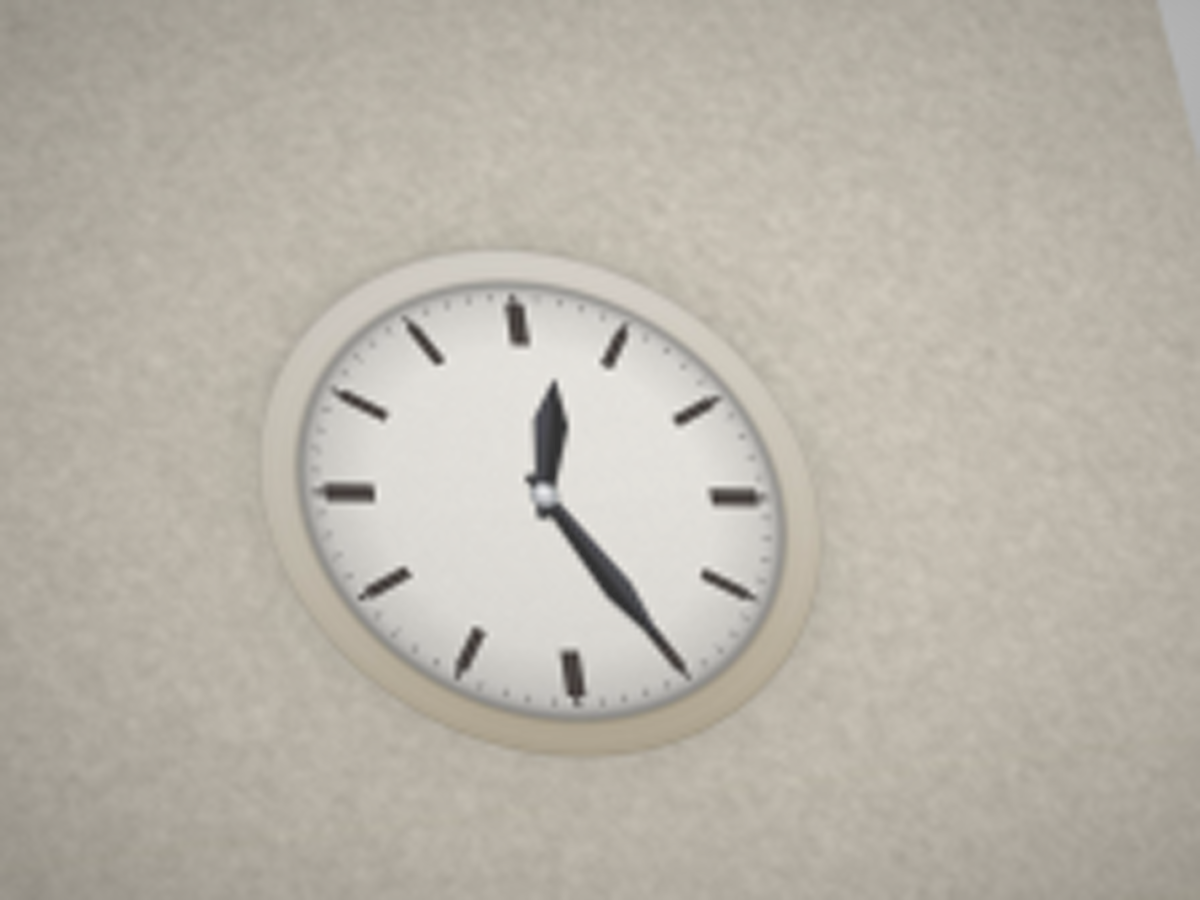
**12:25**
